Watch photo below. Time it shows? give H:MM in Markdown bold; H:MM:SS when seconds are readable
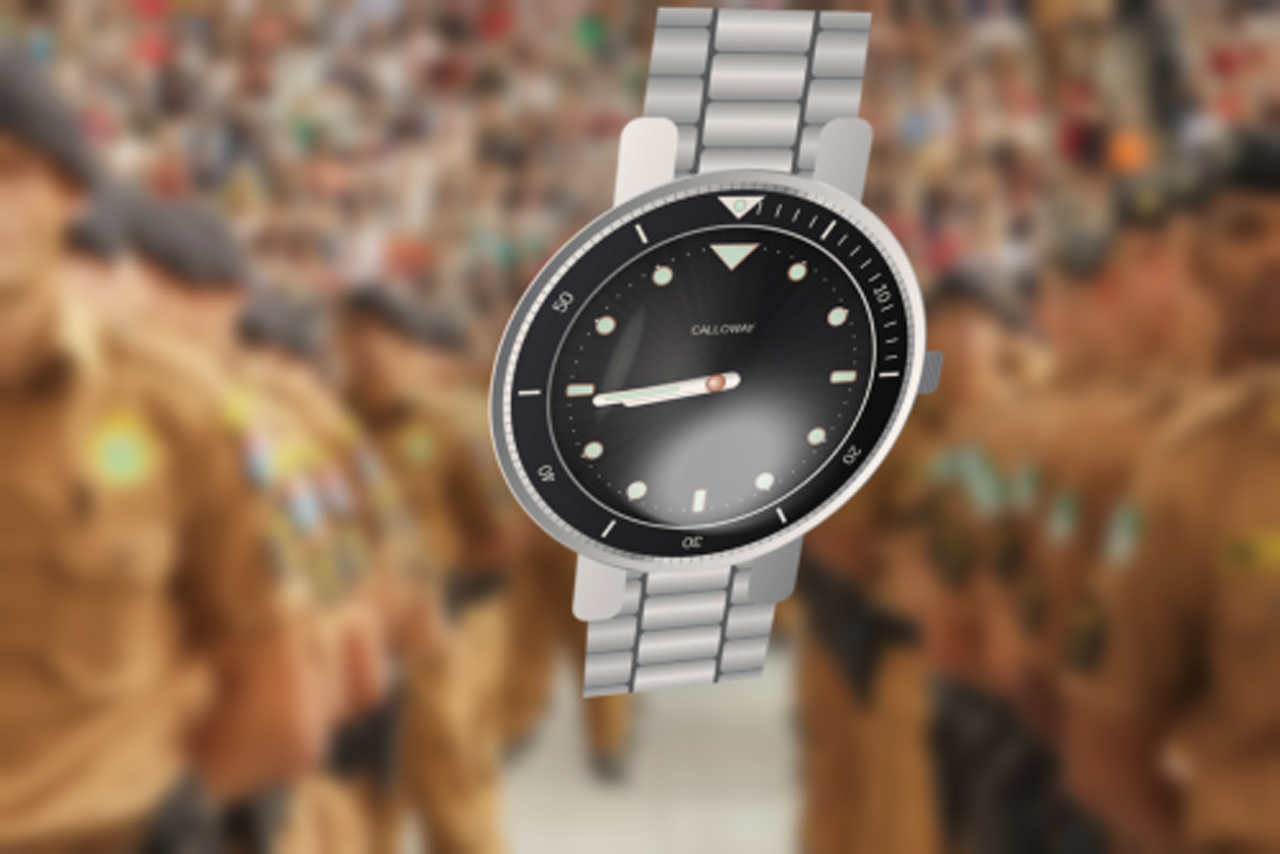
**8:44**
